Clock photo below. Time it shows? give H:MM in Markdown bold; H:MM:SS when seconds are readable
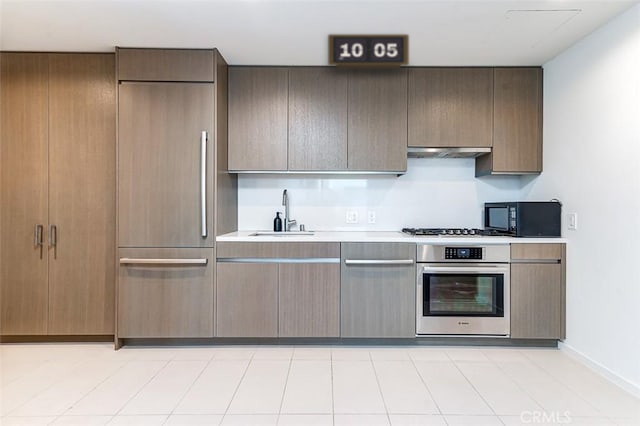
**10:05**
